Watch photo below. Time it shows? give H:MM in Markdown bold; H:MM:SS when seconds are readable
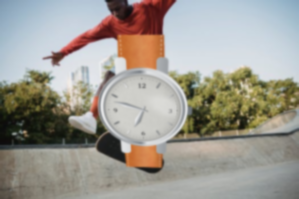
**6:48**
